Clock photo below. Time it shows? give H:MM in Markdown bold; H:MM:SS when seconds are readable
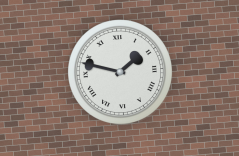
**1:48**
